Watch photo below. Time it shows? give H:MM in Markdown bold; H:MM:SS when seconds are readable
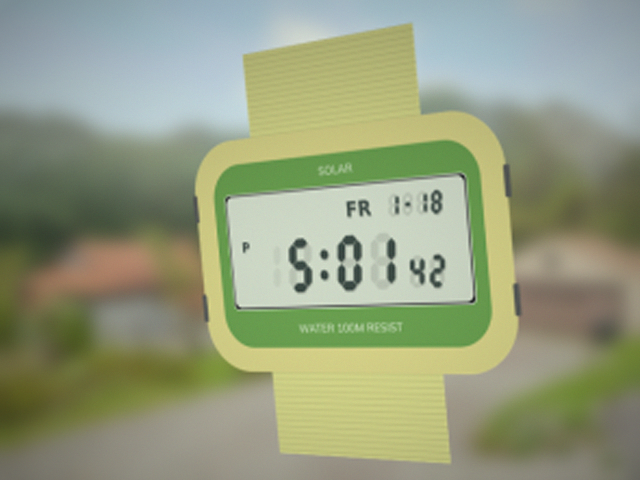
**5:01:42**
